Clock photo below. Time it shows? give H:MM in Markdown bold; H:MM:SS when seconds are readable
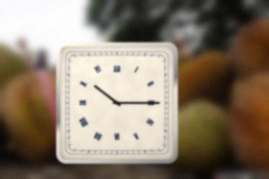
**10:15**
